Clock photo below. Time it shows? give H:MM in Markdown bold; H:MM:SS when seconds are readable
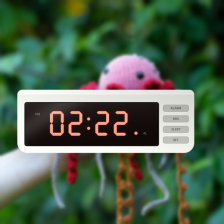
**2:22**
